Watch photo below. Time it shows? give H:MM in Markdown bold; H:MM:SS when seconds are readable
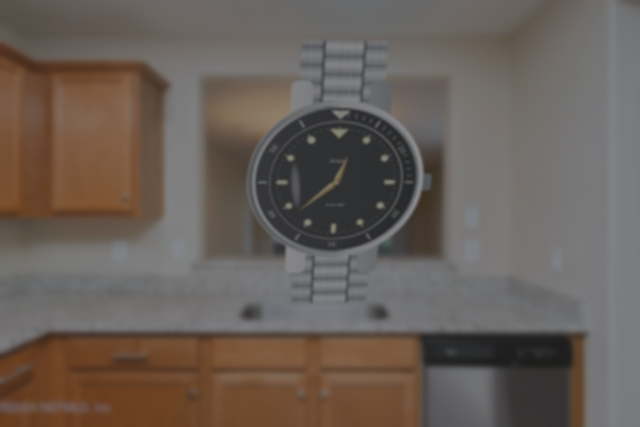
**12:38**
